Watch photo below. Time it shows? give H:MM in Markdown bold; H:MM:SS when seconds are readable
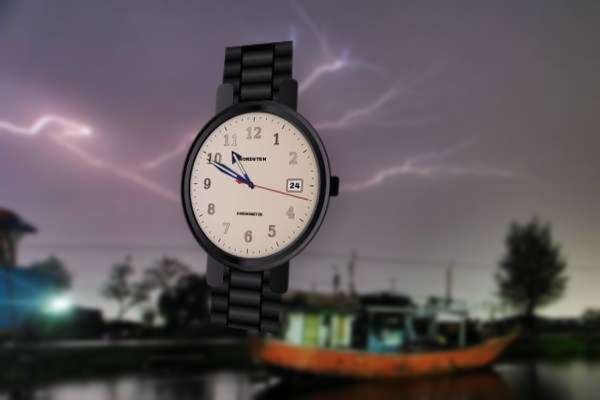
**10:49:17**
